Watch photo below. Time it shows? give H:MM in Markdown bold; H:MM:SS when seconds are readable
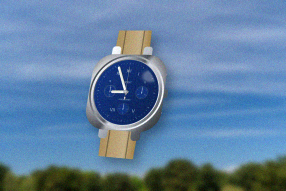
**8:56**
